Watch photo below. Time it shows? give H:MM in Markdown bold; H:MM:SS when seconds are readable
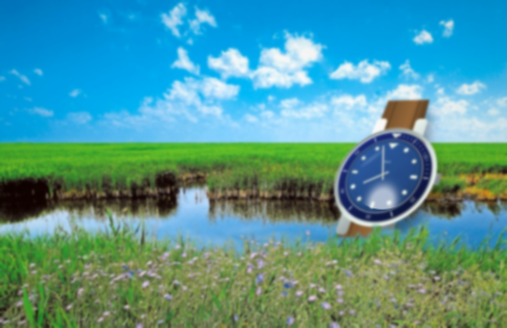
**7:57**
